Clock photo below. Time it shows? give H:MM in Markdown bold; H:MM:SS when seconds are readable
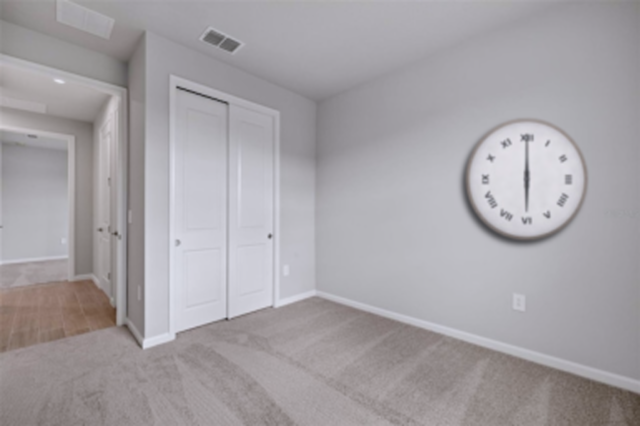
**6:00**
